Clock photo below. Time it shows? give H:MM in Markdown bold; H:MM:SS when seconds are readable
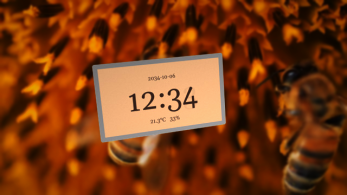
**12:34**
